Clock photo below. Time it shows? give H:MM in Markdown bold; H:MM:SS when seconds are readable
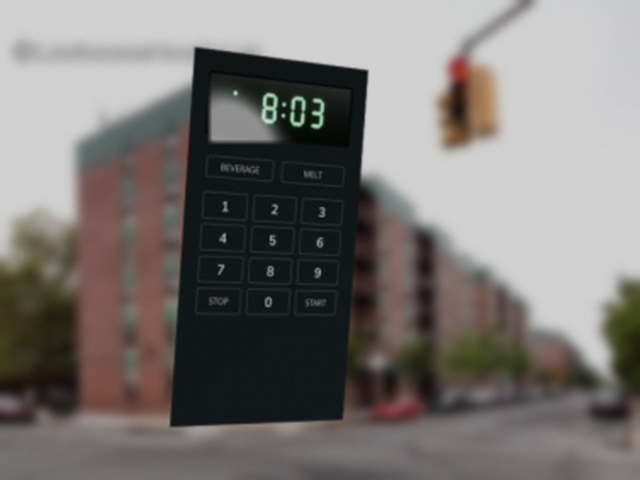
**8:03**
